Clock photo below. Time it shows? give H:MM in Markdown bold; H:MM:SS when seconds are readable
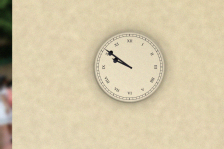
**9:51**
